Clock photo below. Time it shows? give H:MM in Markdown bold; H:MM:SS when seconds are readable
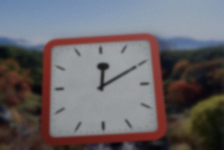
**12:10**
